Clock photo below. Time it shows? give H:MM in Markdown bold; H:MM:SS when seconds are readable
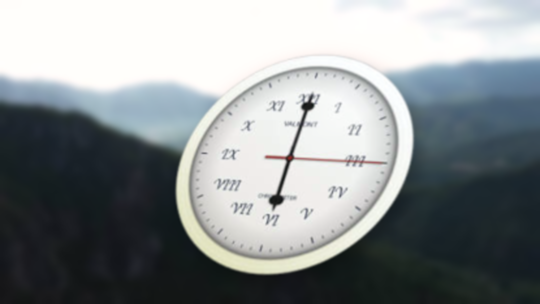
**6:00:15**
